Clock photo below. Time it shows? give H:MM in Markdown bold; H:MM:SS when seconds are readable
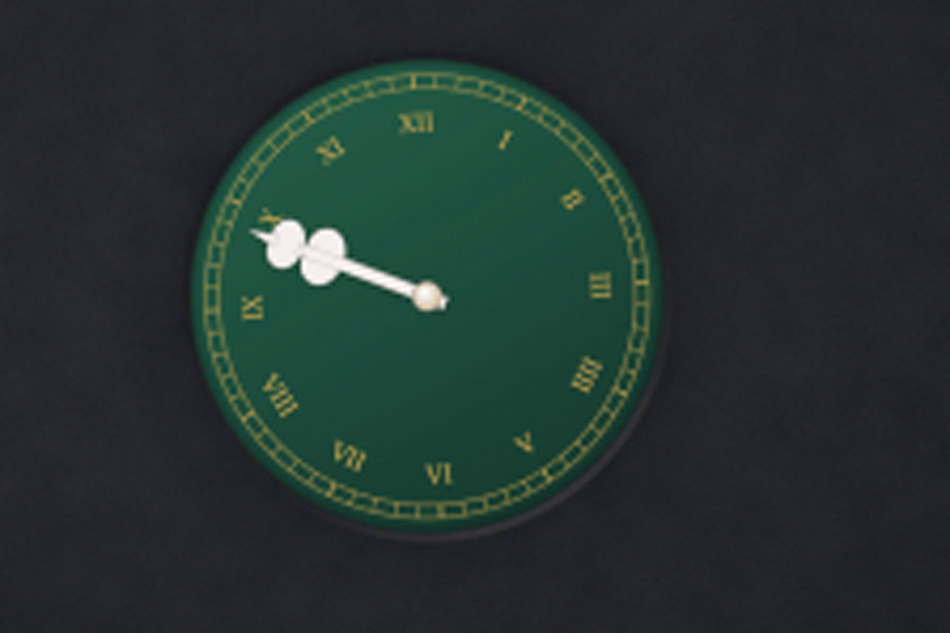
**9:49**
